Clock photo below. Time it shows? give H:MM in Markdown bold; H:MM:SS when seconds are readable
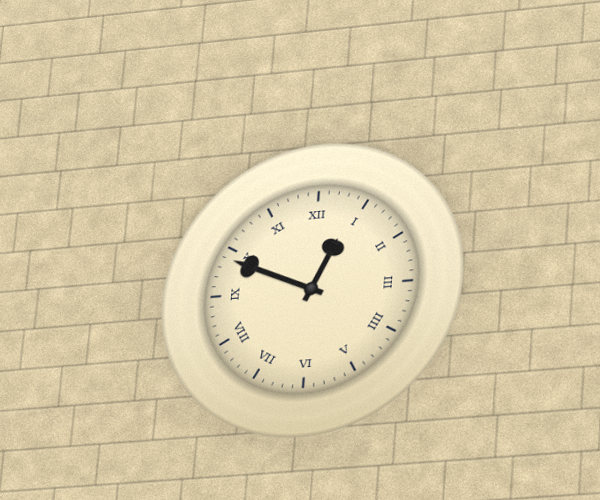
**12:49**
